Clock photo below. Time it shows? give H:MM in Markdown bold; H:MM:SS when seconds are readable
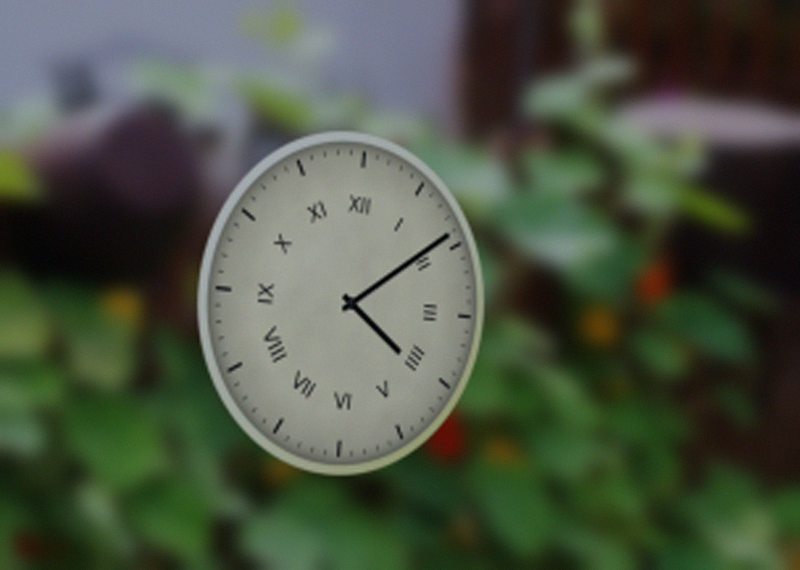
**4:09**
